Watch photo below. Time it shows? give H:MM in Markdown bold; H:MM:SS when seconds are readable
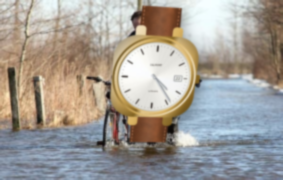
**4:24**
